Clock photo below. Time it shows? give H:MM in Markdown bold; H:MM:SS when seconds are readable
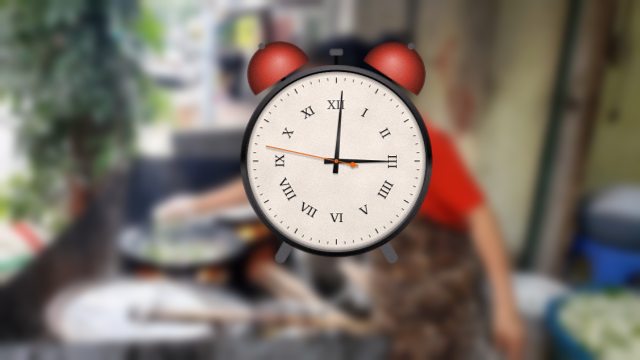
**3:00:47**
